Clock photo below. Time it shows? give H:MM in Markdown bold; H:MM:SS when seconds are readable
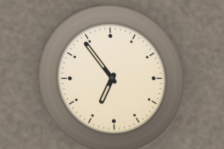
**6:54**
